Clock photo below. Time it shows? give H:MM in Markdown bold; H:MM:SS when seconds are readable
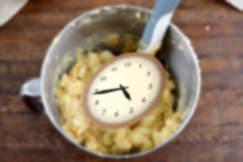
**4:44**
